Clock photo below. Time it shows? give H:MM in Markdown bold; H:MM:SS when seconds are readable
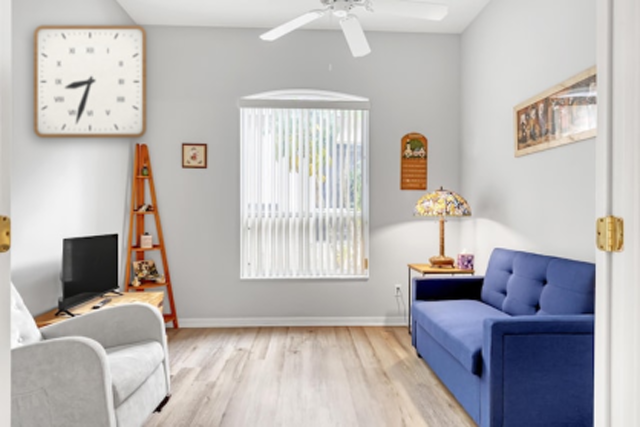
**8:33**
